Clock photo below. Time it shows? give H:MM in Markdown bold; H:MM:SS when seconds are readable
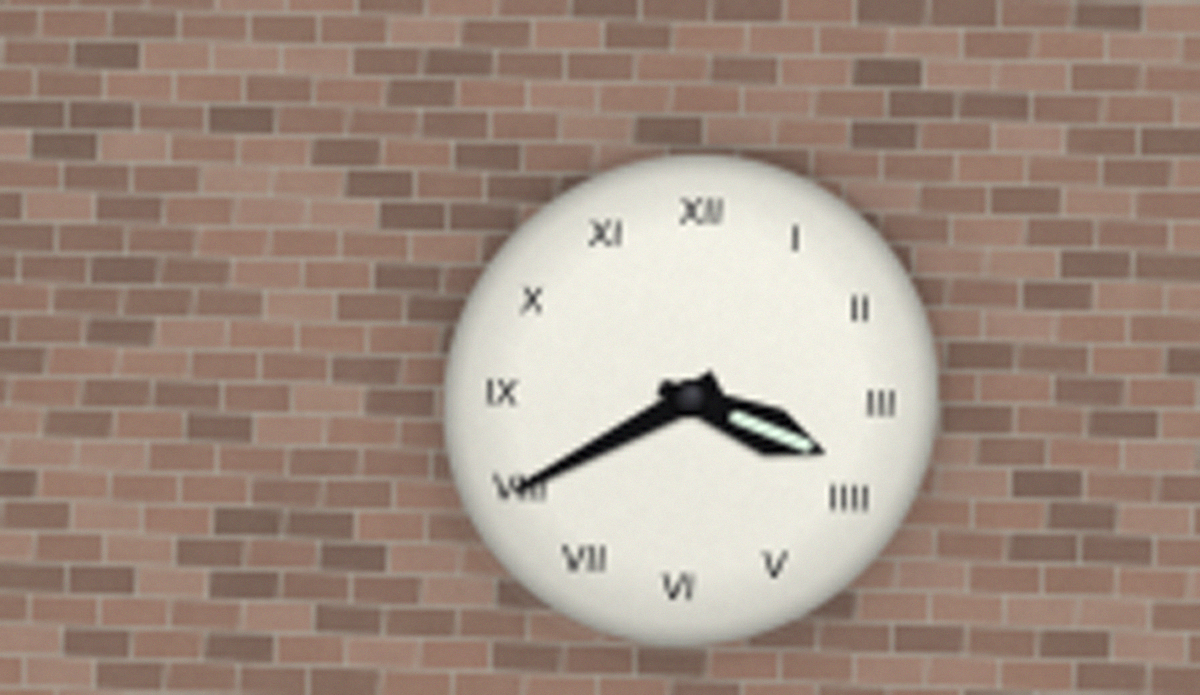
**3:40**
